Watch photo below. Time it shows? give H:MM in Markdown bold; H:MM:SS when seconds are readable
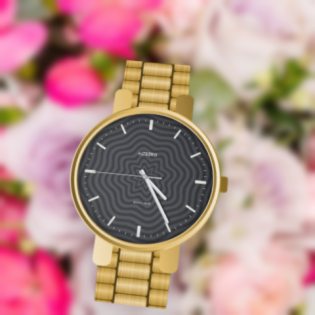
**4:24:45**
